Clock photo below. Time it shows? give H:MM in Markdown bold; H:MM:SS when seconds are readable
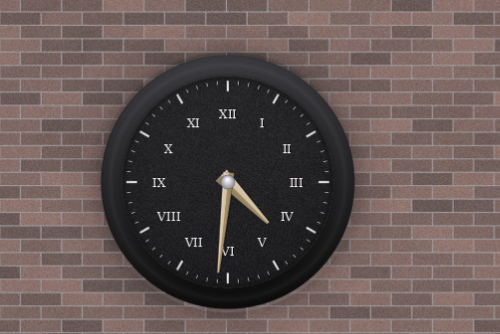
**4:31**
